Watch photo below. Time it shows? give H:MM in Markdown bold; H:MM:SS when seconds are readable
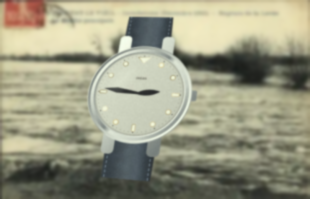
**2:46**
